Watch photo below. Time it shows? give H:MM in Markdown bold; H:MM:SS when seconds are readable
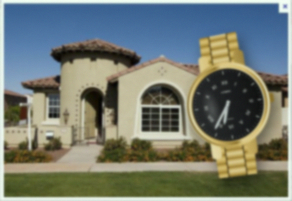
**6:36**
